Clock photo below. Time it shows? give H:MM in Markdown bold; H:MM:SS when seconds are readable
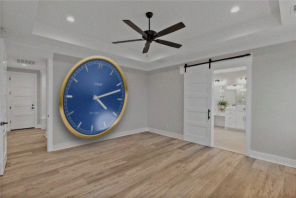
**4:12**
